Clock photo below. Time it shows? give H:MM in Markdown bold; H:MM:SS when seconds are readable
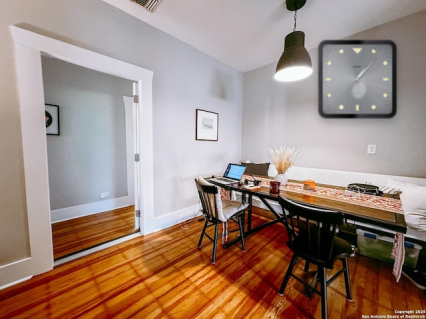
**1:07**
